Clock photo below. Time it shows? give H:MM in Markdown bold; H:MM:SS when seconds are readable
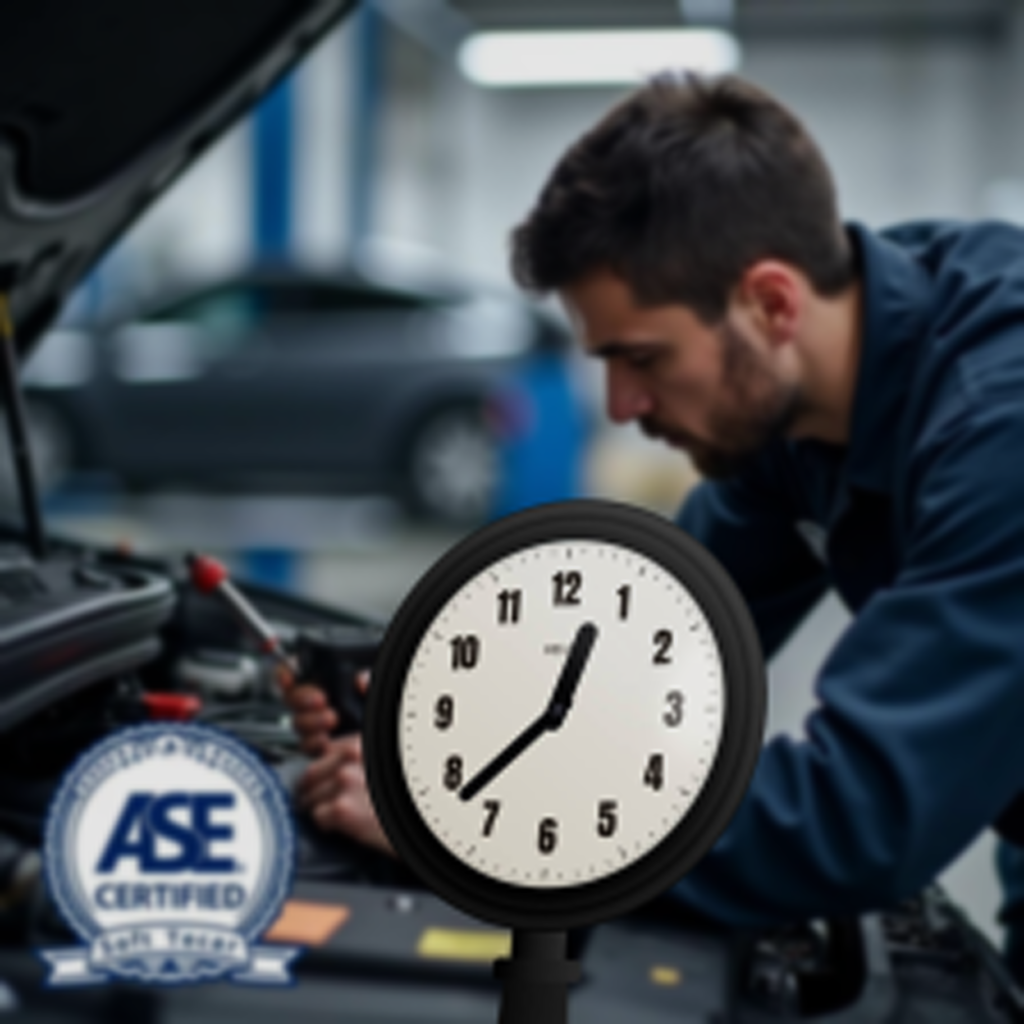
**12:38**
